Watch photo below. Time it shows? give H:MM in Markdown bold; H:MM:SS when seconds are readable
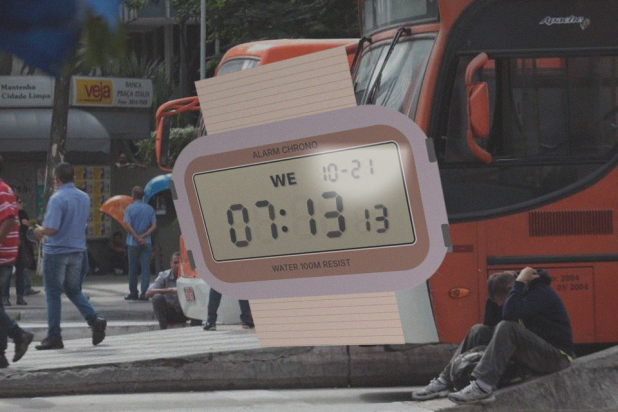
**7:13:13**
